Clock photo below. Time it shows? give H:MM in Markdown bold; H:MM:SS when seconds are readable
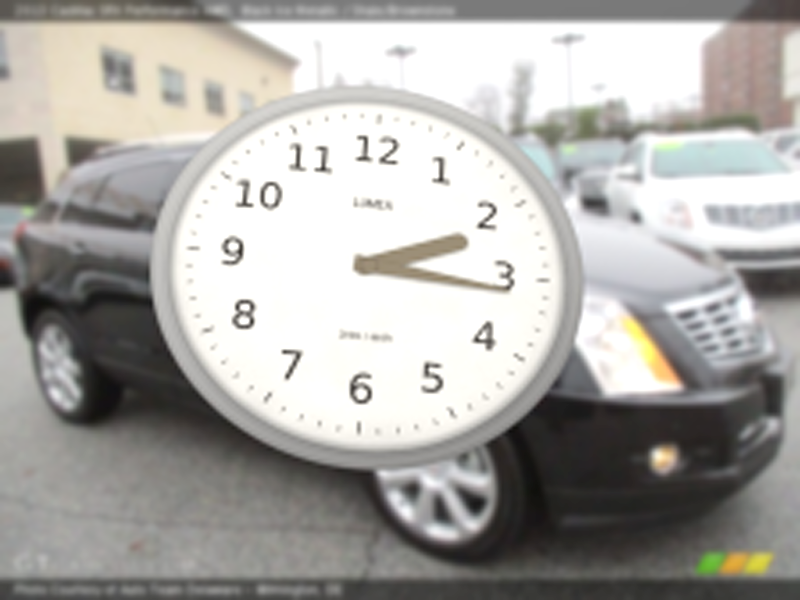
**2:16**
